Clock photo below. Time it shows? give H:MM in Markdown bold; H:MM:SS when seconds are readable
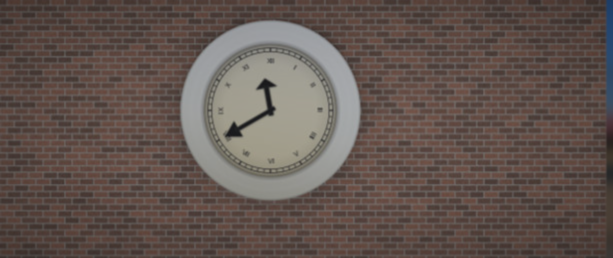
**11:40**
